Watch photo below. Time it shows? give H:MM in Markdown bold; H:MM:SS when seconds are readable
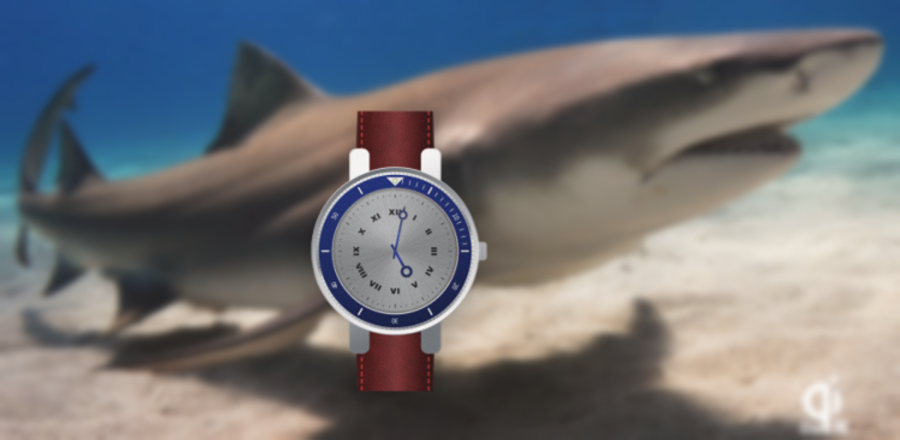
**5:02**
